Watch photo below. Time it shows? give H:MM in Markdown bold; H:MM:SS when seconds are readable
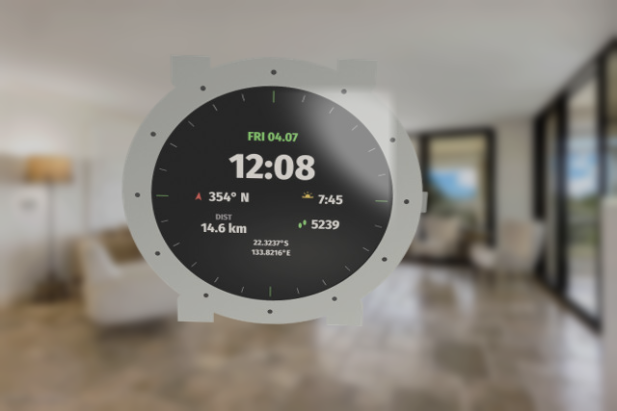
**12:08**
